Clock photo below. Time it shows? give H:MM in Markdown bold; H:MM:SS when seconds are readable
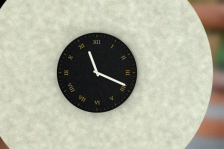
**11:19**
